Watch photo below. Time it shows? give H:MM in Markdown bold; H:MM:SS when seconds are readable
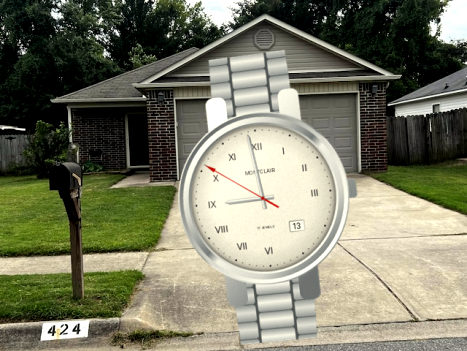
**8:58:51**
